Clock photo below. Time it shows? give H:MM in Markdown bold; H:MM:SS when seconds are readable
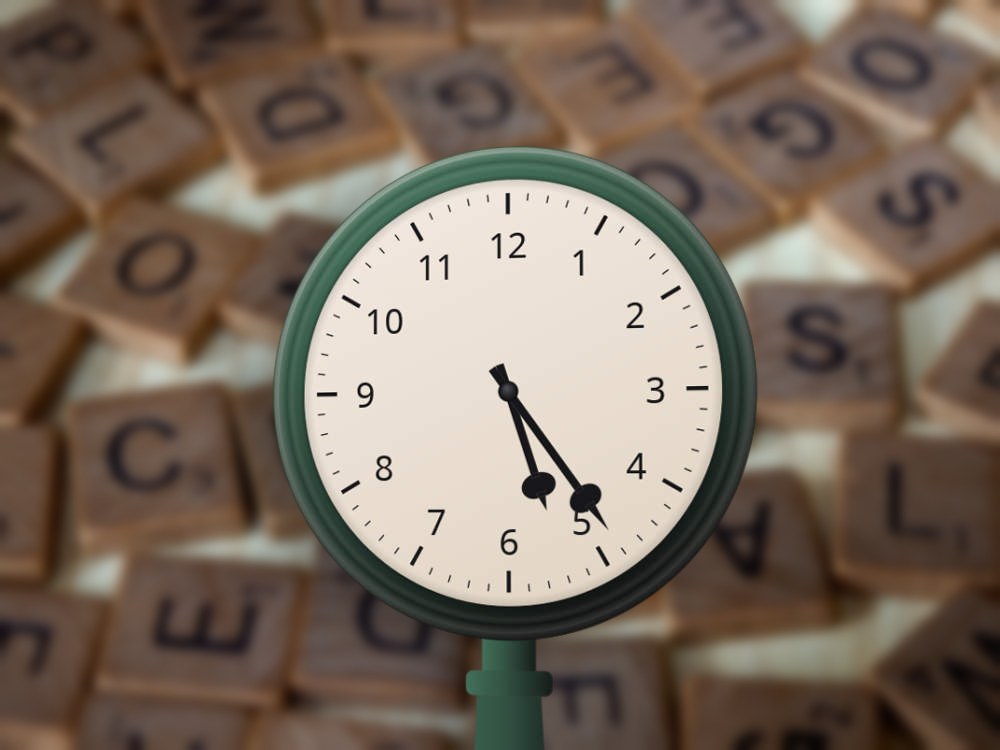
**5:24**
